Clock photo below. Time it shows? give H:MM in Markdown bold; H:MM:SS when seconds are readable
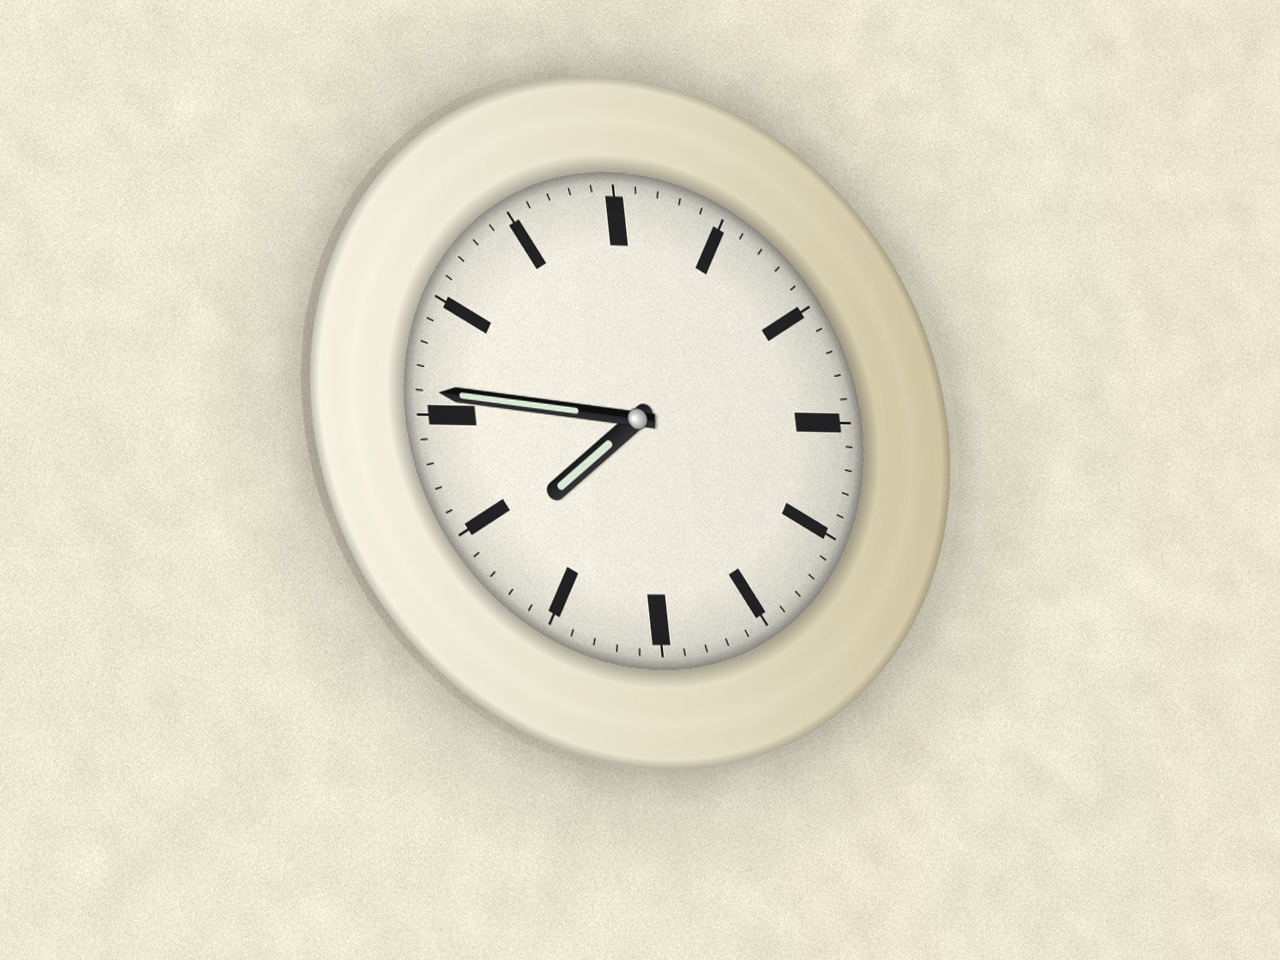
**7:46**
